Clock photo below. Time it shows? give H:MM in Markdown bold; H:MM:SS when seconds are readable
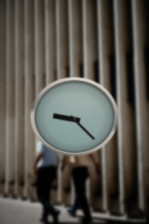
**9:23**
